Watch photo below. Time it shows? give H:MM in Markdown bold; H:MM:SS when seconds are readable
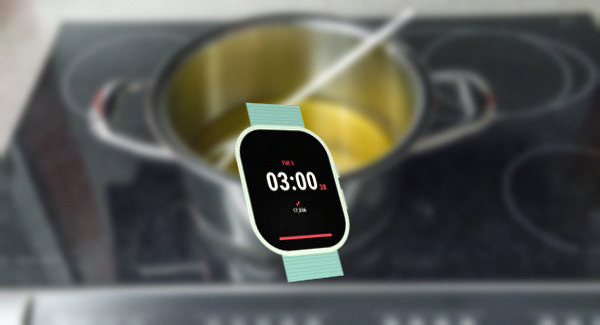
**3:00:38**
